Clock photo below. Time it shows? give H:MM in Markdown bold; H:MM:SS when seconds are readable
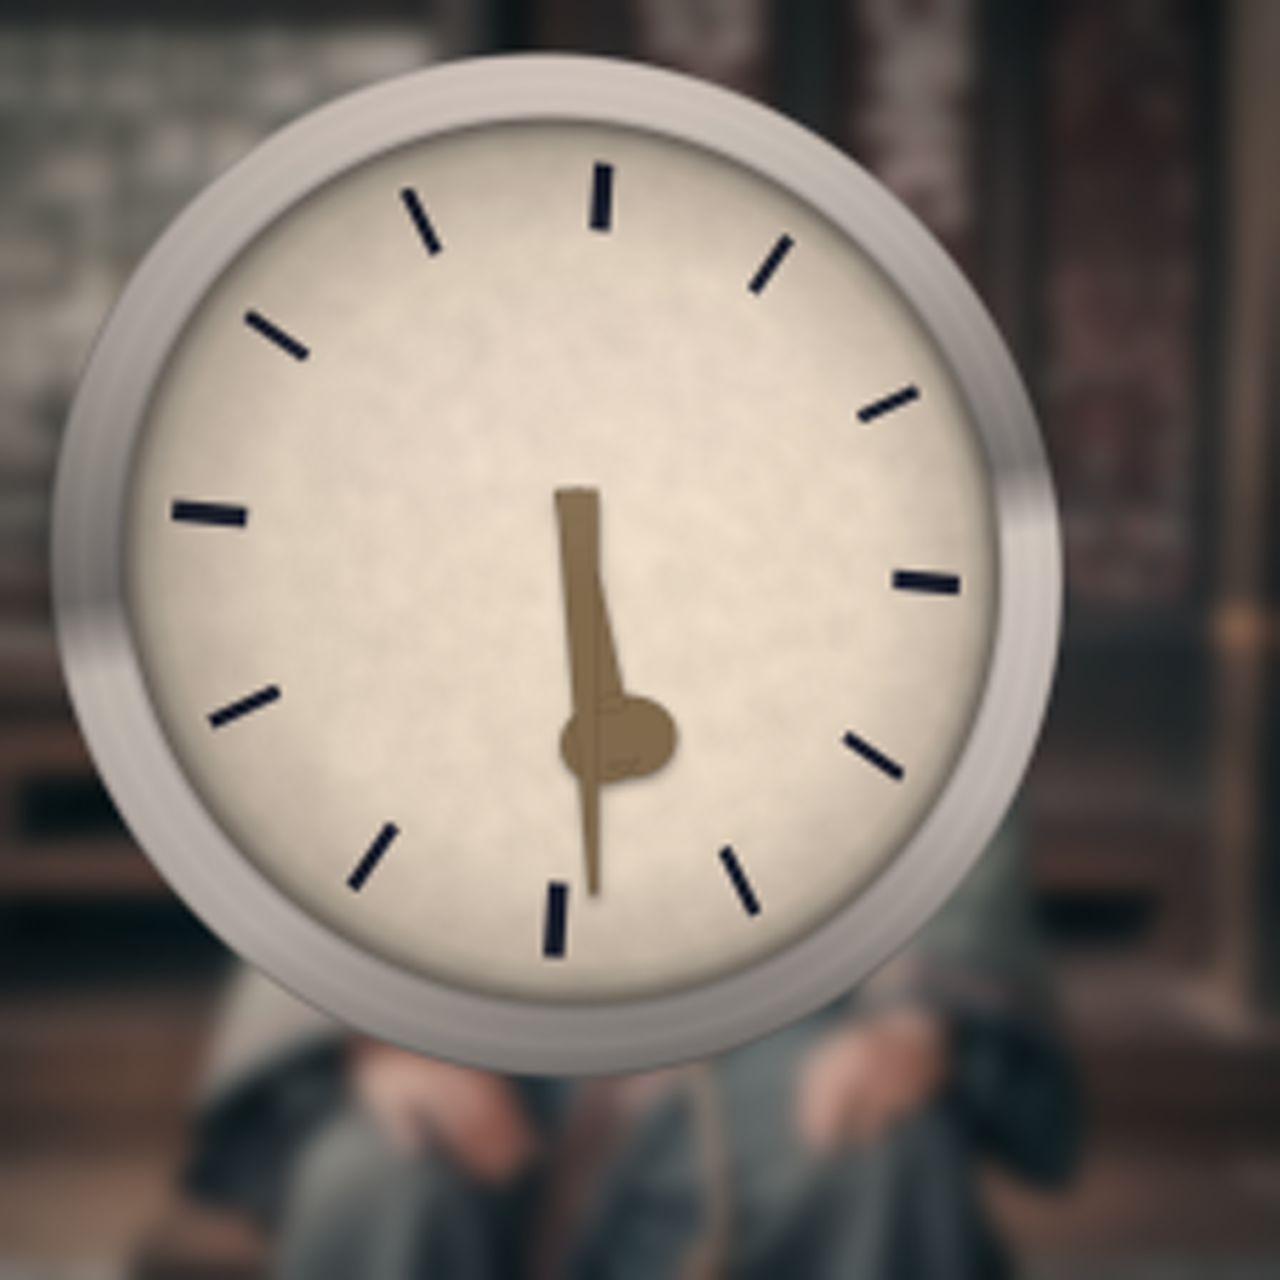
**5:29**
